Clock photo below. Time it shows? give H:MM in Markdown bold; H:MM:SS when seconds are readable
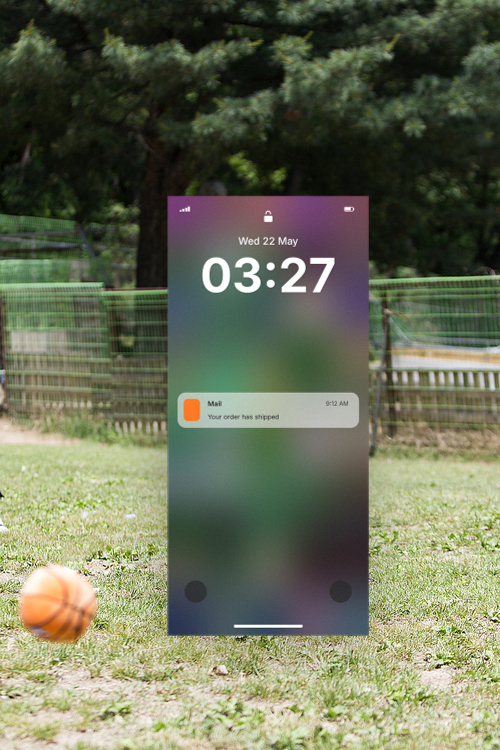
**3:27**
